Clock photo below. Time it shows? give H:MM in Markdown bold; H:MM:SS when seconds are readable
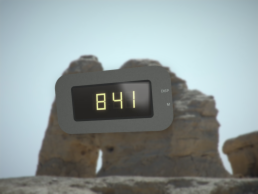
**8:41**
